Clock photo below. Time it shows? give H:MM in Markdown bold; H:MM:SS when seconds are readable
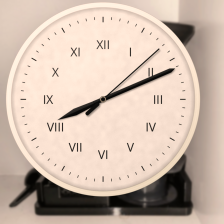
**8:11:08**
